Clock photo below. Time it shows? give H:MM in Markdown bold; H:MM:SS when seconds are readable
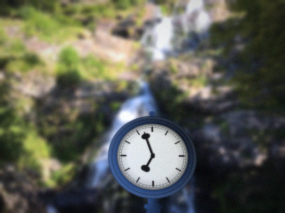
**6:57**
